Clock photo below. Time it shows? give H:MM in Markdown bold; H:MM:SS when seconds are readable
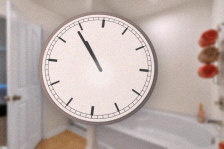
**10:54**
